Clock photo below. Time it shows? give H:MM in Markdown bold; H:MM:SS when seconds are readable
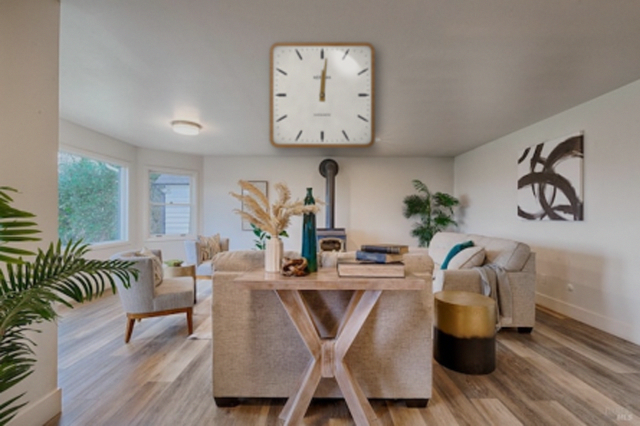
**12:01**
